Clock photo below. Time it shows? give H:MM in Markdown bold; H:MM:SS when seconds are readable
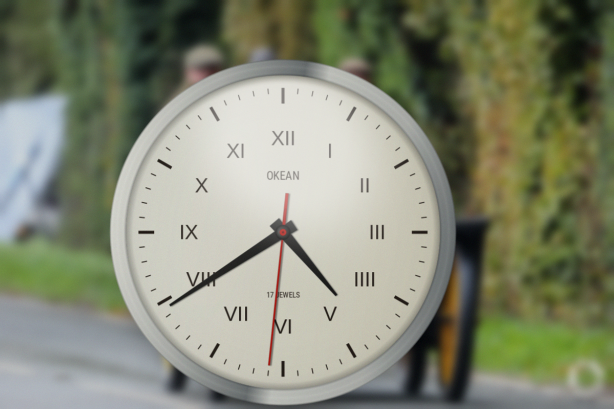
**4:39:31**
